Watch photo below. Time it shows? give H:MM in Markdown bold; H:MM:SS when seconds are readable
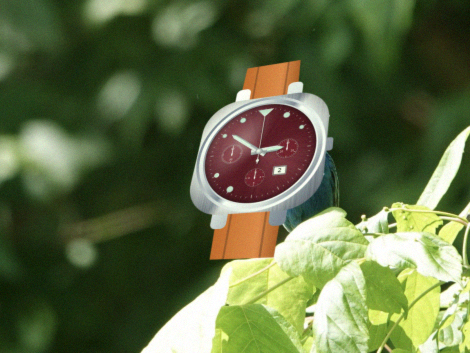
**2:51**
